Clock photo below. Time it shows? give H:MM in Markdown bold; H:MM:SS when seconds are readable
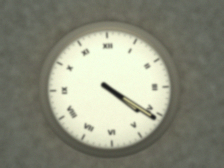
**4:21**
